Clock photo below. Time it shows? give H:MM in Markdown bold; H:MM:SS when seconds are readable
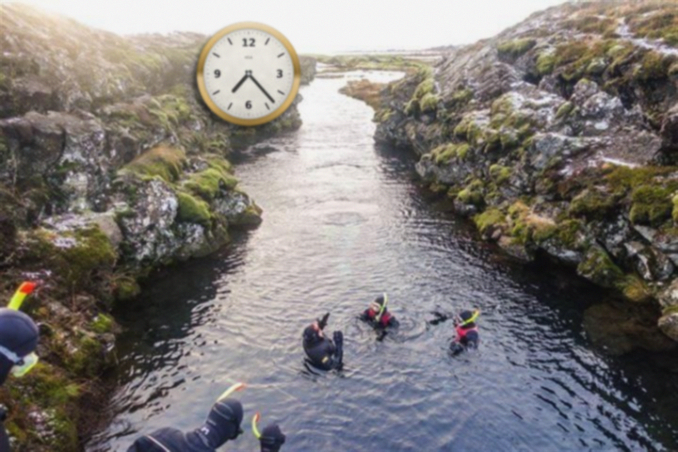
**7:23**
